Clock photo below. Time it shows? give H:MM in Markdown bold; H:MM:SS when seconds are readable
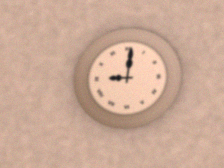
**9:01**
